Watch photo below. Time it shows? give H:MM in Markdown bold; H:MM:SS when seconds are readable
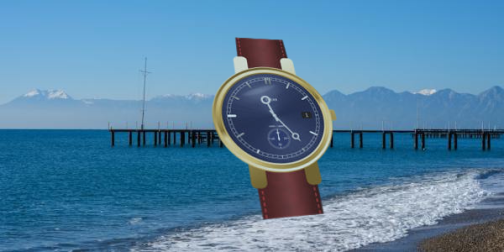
**11:24**
